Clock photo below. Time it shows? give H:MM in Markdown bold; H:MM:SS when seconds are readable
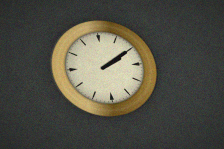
**2:10**
